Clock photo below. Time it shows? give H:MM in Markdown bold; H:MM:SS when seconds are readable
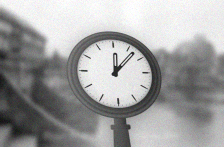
**12:07**
